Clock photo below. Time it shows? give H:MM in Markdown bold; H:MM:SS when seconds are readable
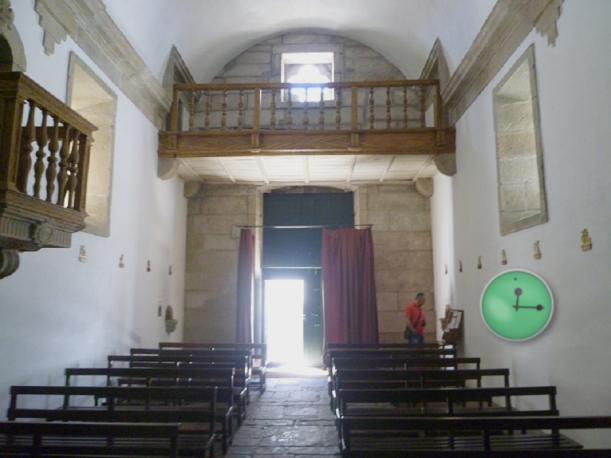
**12:16**
